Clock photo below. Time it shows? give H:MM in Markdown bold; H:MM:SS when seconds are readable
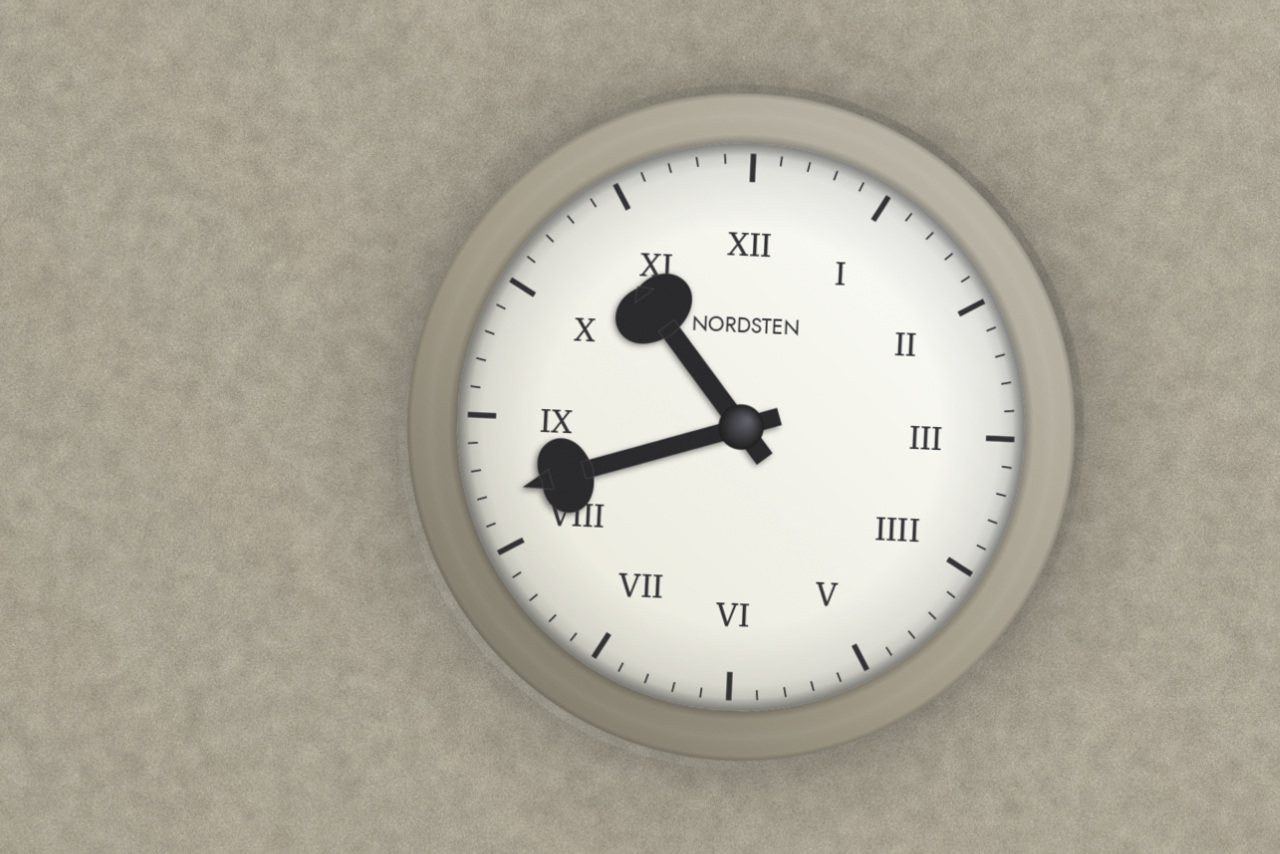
**10:42**
